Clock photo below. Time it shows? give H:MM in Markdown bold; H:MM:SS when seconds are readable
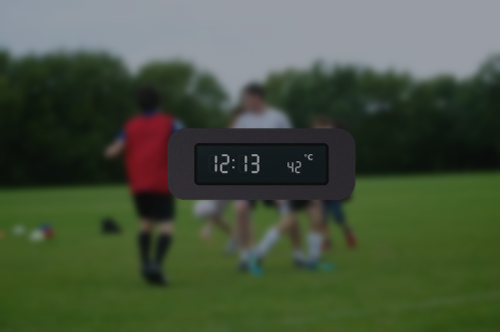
**12:13**
